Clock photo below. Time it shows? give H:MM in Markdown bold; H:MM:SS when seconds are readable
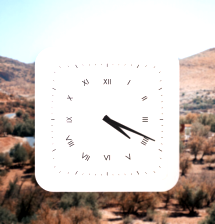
**4:19**
